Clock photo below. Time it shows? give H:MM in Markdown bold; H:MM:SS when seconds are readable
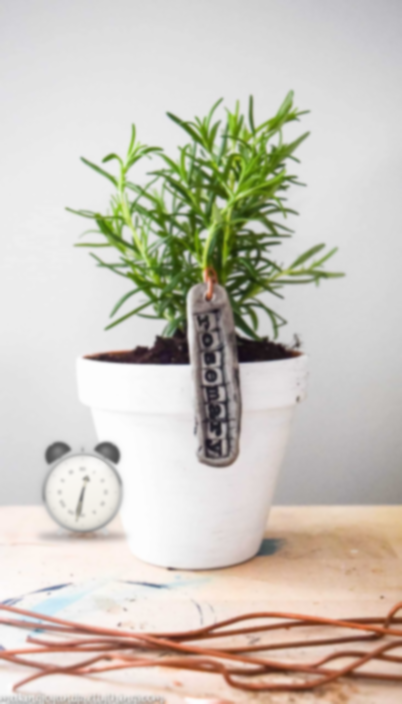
**12:32**
